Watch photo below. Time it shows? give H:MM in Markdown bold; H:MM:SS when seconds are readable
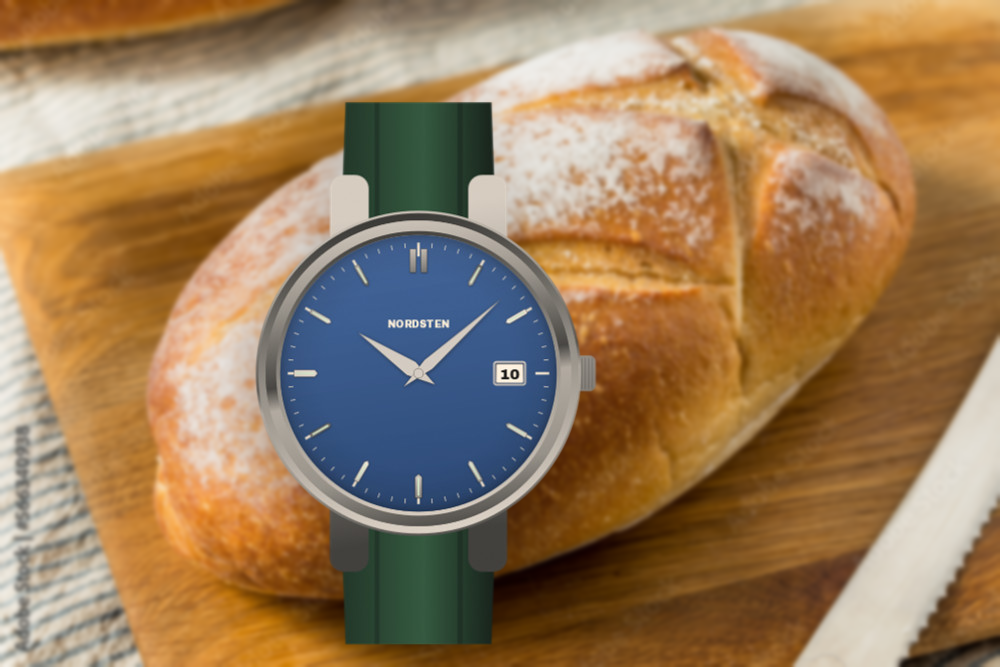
**10:08**
